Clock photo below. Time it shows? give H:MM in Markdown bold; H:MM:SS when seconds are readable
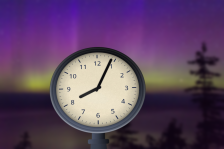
**8:04**
